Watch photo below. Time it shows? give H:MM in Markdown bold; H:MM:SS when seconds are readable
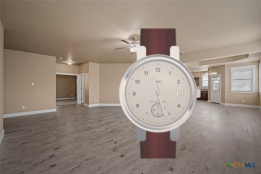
**11:27**
